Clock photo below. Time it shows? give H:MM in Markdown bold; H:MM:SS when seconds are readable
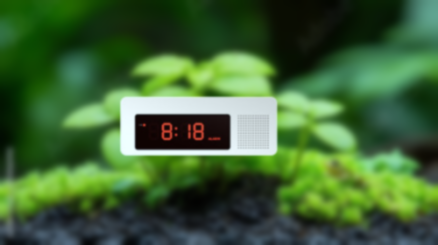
**8:18**
